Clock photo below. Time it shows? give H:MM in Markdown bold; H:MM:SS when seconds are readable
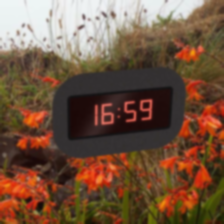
**16:59**
